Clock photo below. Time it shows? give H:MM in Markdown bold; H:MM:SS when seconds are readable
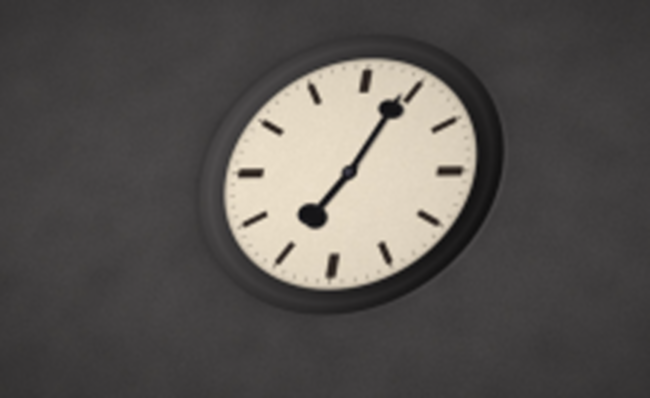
**7:04**
